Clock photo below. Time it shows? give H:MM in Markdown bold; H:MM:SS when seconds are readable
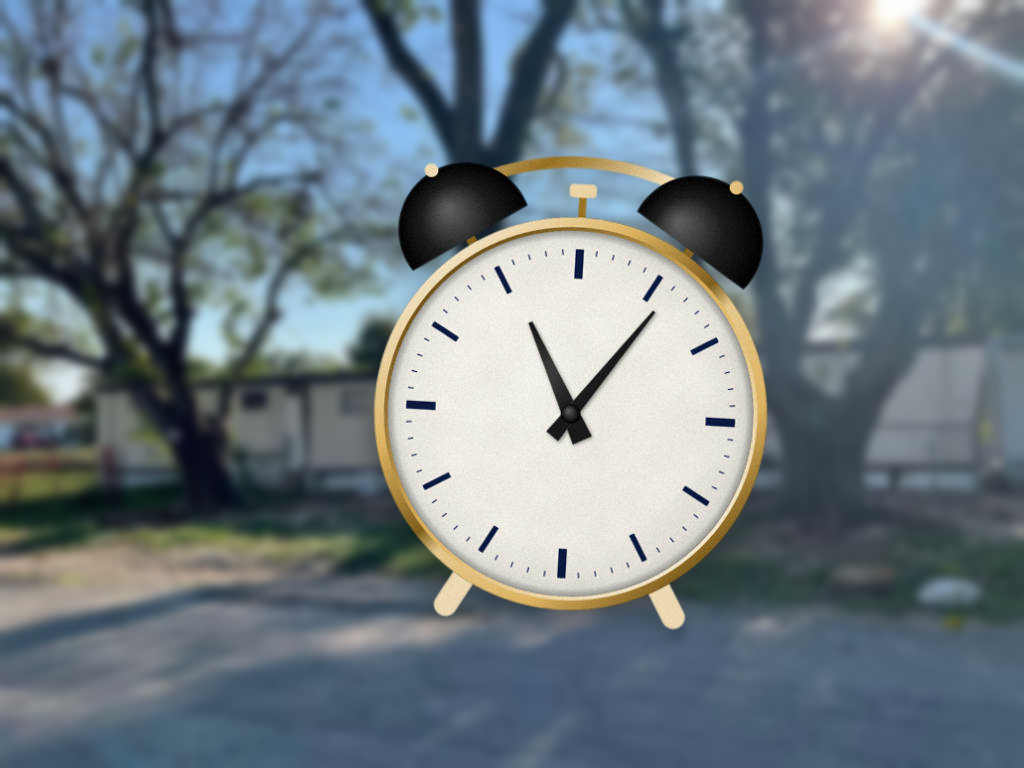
**11:06**
